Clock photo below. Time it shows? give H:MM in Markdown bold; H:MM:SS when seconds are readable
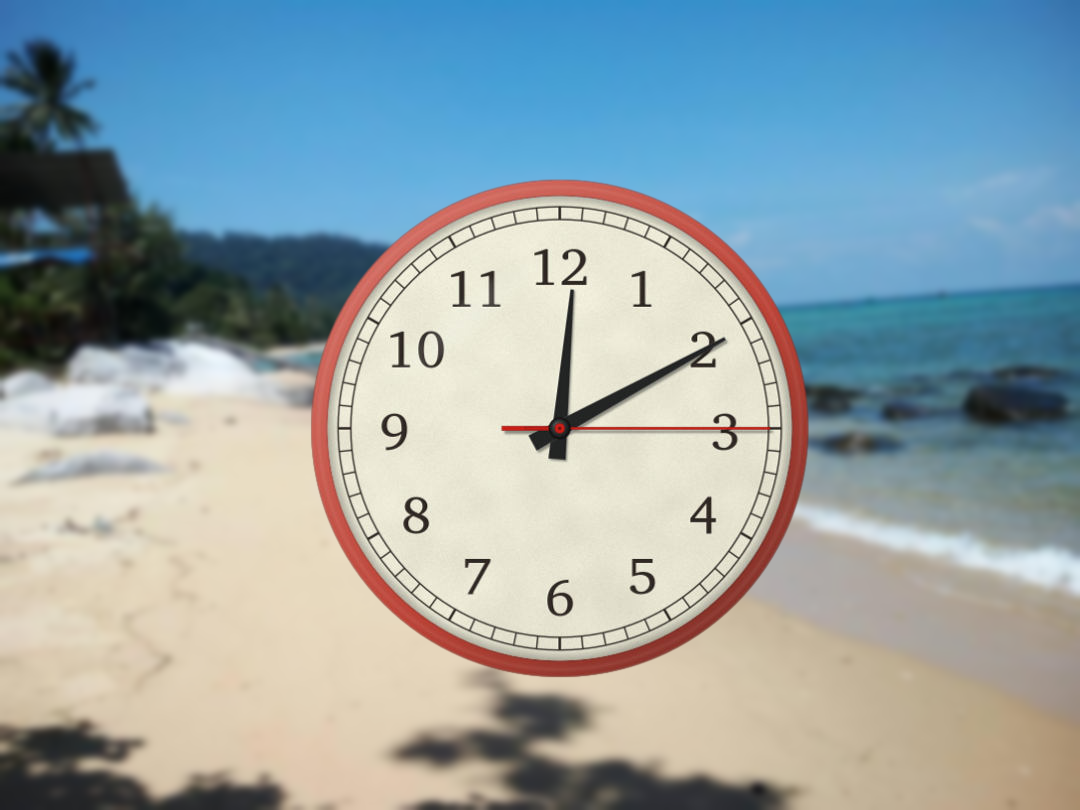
**12:10:15**
